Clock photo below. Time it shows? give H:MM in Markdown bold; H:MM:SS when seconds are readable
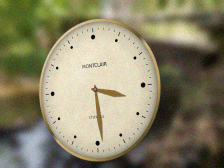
**3:29**
